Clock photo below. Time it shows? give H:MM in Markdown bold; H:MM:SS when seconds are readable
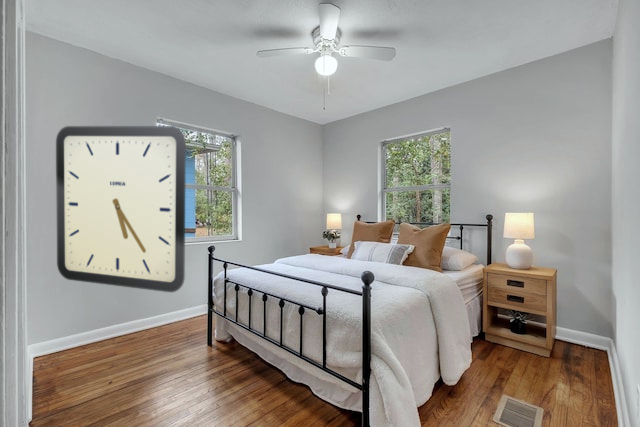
**5:24**
